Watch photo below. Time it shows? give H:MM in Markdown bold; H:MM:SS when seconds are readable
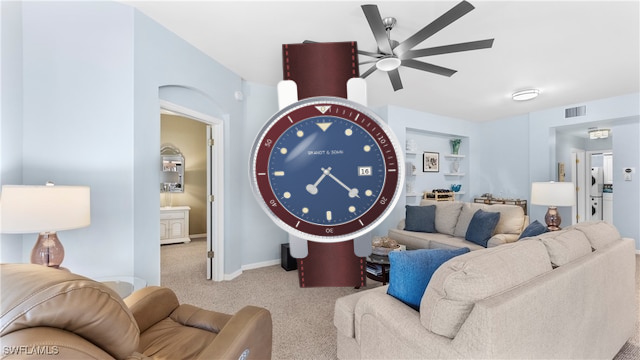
**7:22**
